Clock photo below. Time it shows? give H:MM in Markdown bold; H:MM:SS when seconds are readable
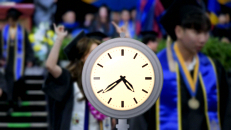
**4:39**
